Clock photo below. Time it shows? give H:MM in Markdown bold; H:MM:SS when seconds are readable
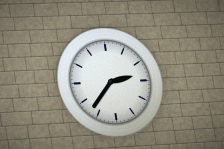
**2:37**
